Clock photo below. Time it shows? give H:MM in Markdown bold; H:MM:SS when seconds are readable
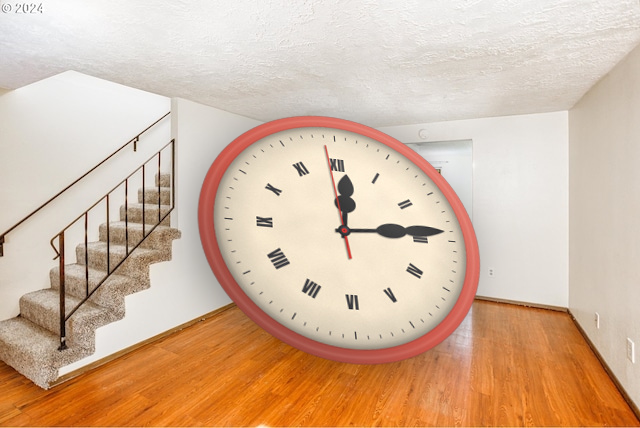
**12:13:59**
